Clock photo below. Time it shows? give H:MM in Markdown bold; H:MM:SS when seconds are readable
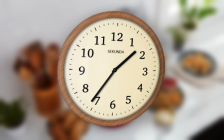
**1:36**
